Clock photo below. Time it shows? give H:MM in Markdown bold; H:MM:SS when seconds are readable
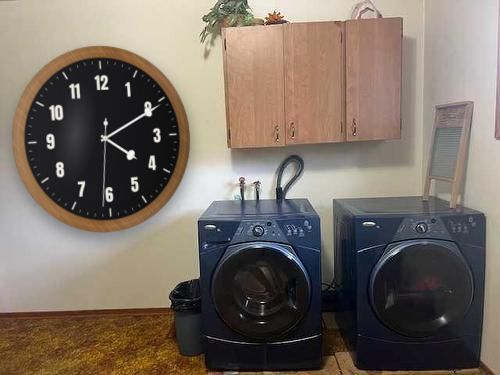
**4:10:31**
